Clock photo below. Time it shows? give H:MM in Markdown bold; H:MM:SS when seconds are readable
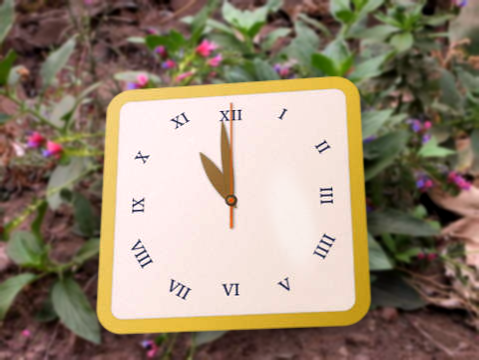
**10:59:00**
